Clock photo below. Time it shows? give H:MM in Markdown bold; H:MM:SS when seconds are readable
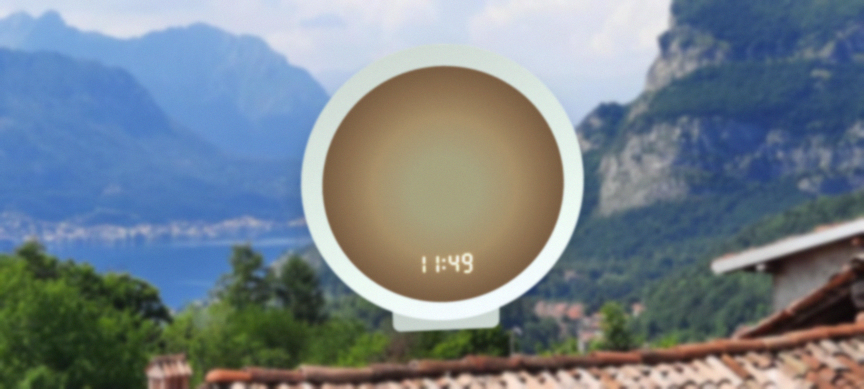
**11:49**
